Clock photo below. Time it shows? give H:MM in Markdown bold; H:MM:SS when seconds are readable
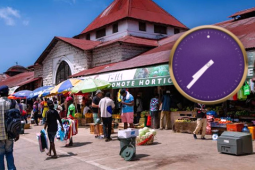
**7:37**
